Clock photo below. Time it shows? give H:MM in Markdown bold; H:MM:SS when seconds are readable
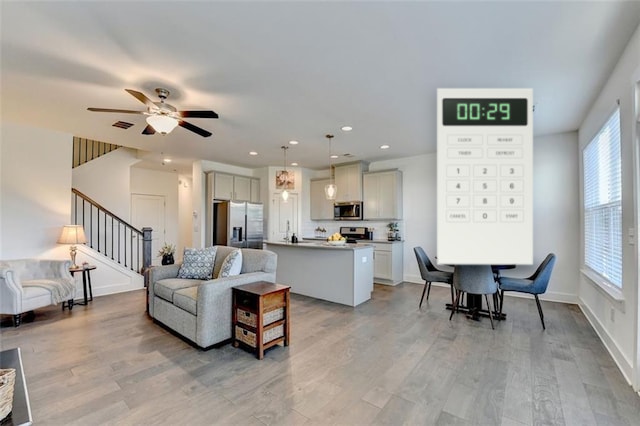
**0:29**
